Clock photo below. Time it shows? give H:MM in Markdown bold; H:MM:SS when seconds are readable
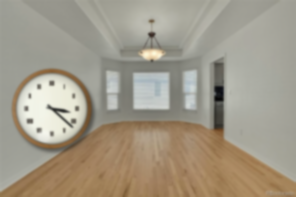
**3:22**
